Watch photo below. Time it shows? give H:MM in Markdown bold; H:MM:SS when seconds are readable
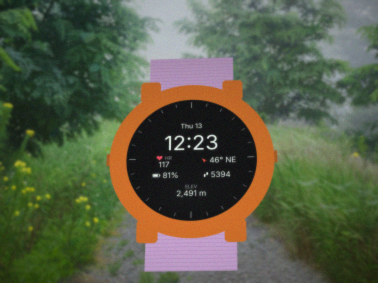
**12:23**
